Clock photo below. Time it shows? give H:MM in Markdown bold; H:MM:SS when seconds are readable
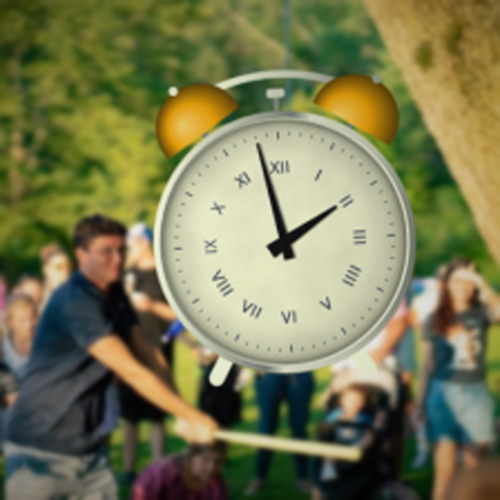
**1:58**
